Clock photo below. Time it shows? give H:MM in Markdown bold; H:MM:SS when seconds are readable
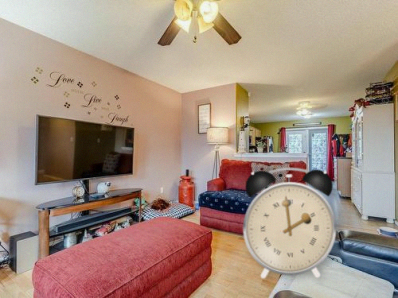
**1:59**
